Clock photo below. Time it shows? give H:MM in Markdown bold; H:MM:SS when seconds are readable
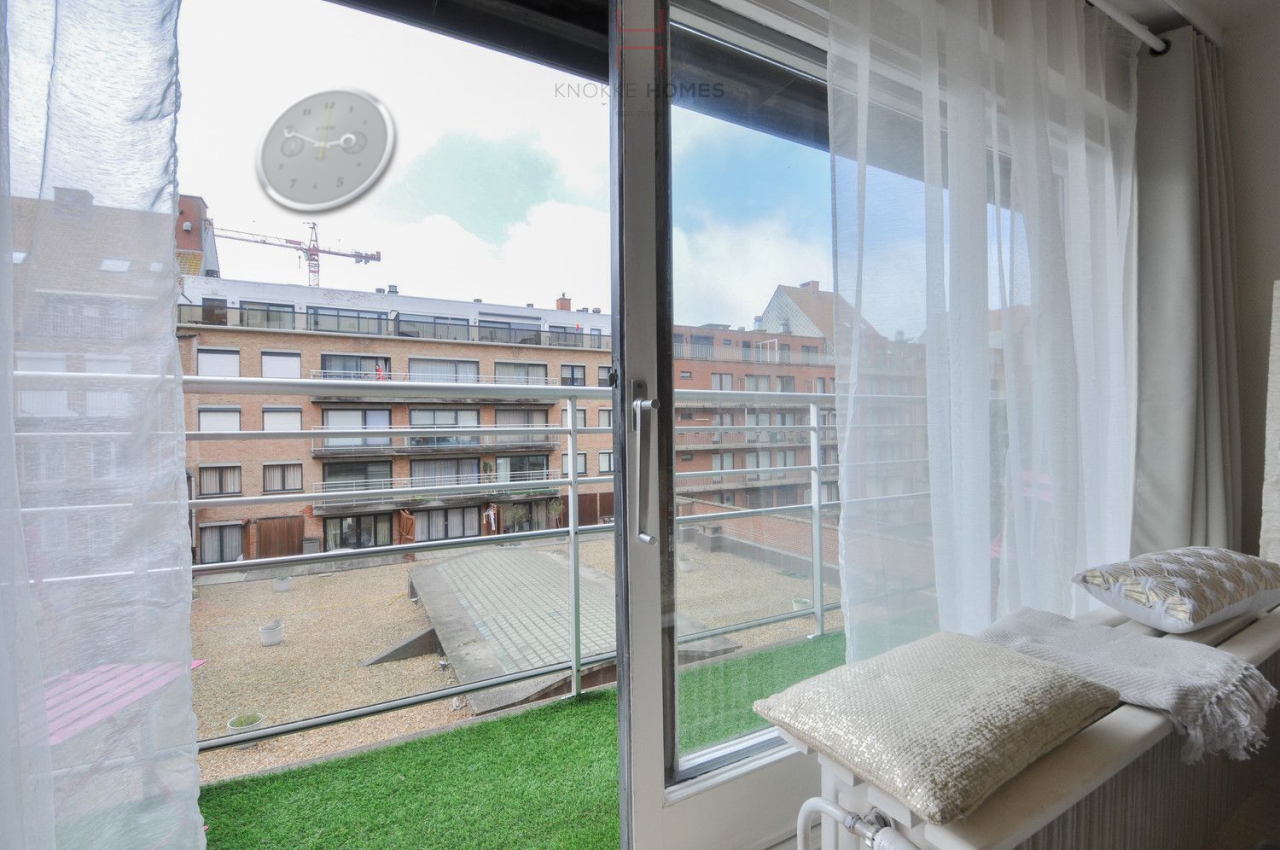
**2:49**
